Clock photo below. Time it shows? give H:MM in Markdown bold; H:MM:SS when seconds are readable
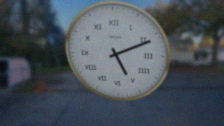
**5:11**
